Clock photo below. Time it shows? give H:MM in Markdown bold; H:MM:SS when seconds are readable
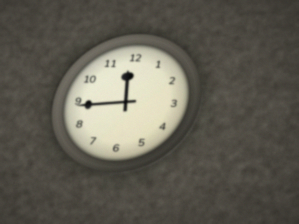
**11:44**
